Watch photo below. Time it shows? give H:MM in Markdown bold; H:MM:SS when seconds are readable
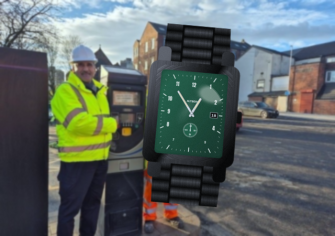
**12:54**
